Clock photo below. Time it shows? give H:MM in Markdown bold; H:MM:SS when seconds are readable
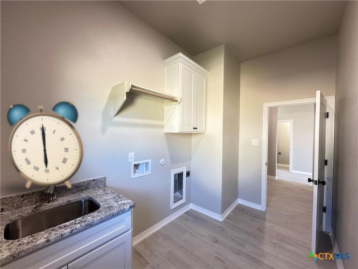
**6:00**
